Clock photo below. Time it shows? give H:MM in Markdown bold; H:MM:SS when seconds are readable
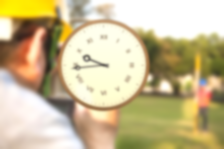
**9:44**
